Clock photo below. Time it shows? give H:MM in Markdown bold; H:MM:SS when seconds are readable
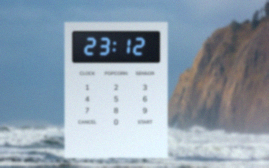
**23:12**
